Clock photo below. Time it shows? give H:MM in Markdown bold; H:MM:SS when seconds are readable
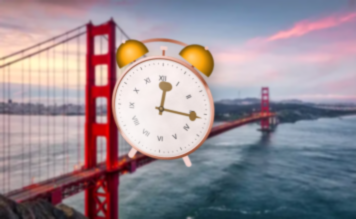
**12:16**
